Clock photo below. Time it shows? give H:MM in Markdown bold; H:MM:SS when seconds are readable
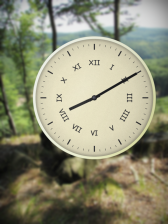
**8:10**
